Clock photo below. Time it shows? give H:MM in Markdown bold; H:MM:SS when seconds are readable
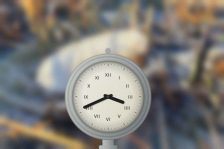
**3:41**
